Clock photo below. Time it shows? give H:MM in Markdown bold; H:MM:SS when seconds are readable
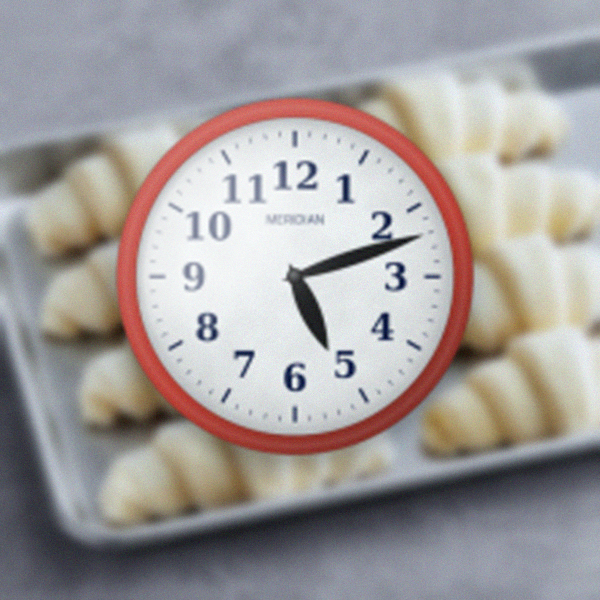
**5:12**
